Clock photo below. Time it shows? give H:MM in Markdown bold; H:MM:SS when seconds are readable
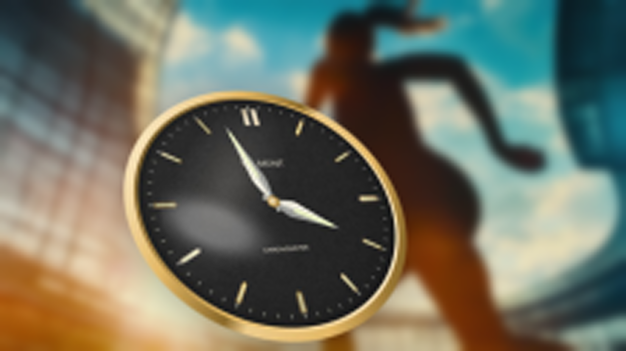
**3:57**
